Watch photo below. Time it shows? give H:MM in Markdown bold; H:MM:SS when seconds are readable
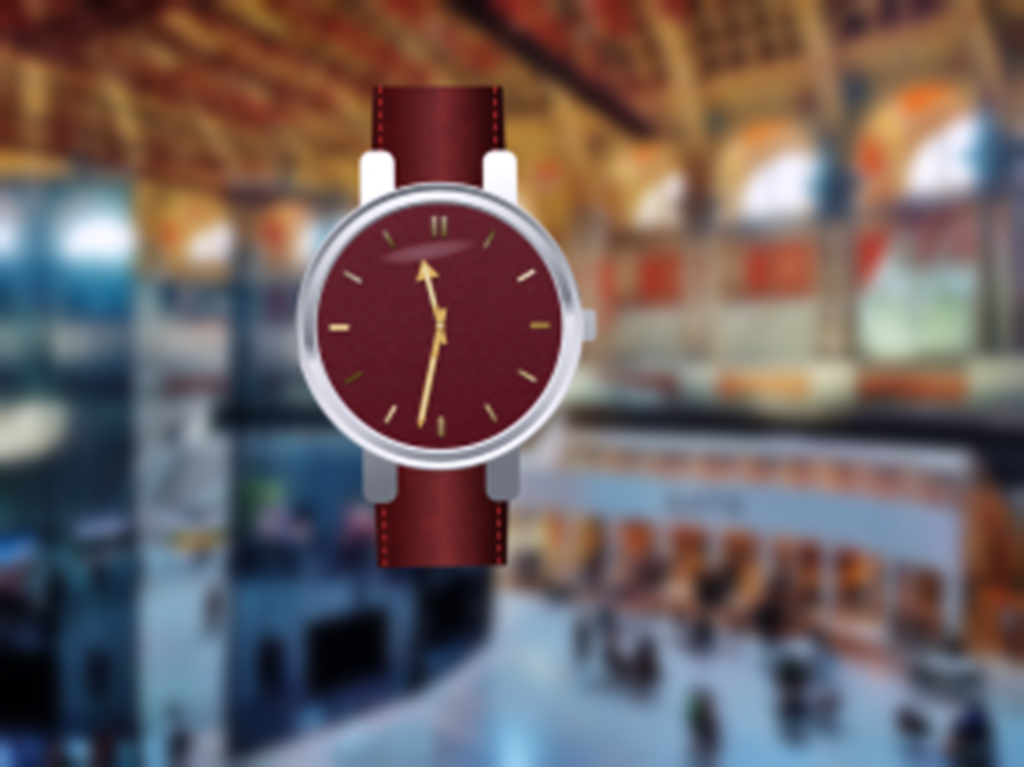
**11:32**
